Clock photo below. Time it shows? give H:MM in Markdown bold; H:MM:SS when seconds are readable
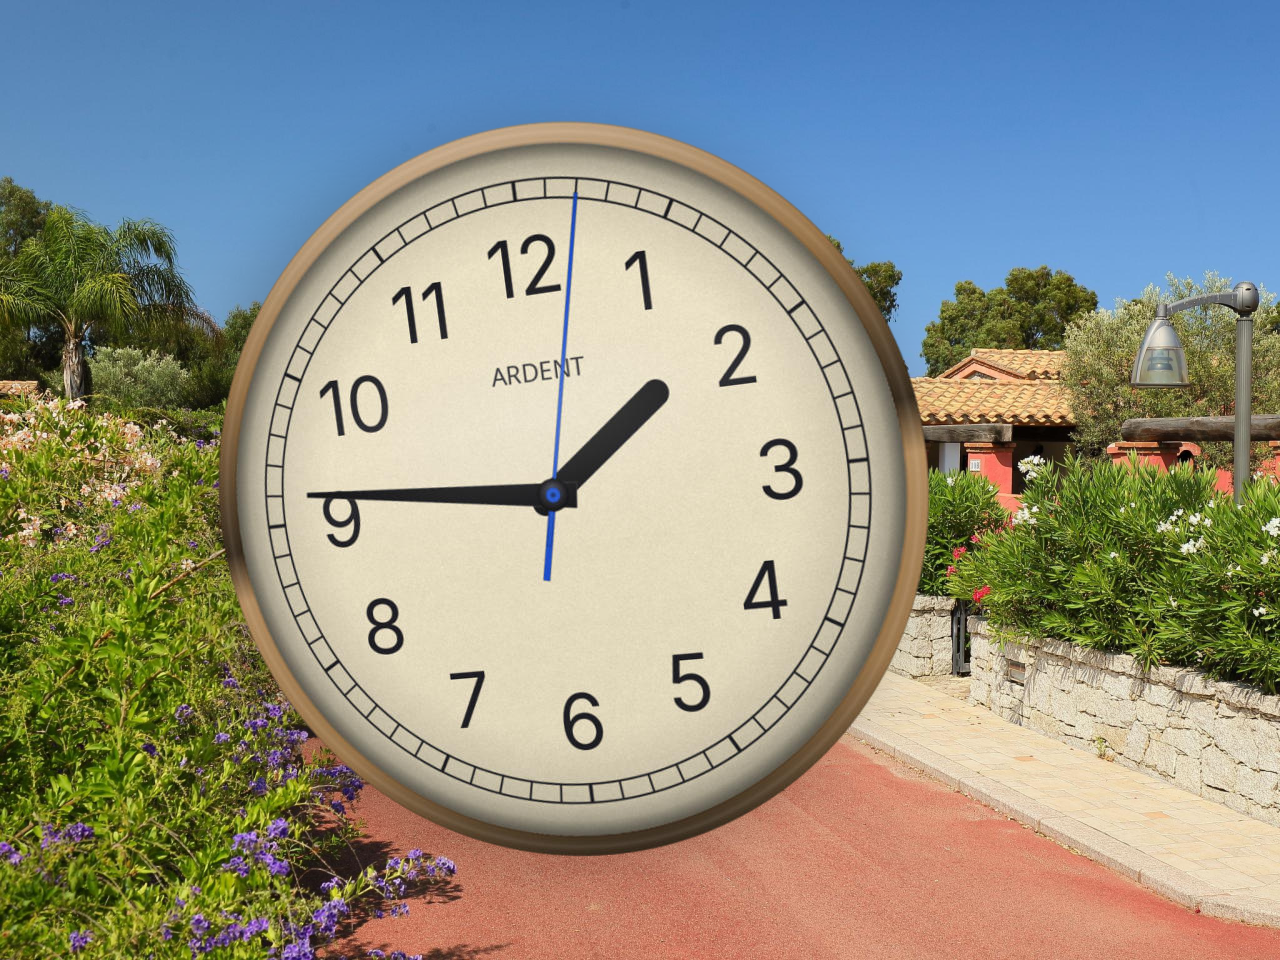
**1:46:02**
